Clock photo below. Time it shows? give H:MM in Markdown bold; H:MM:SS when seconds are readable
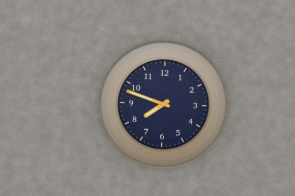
**7:48**
